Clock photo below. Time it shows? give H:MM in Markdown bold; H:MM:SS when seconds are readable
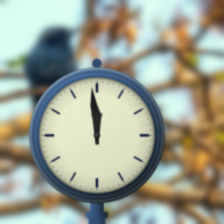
**11:59**
